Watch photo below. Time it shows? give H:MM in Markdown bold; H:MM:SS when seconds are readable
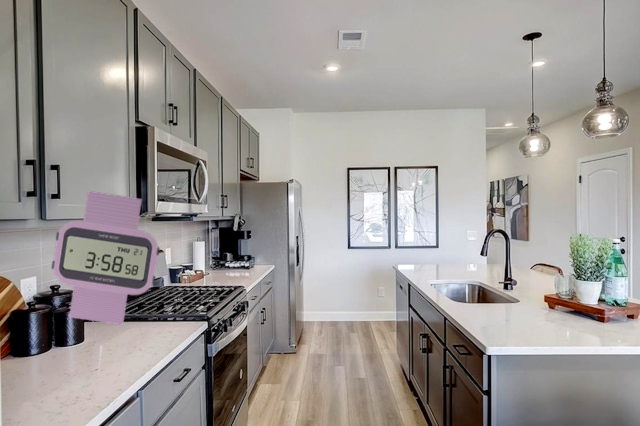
**3:58:58**
